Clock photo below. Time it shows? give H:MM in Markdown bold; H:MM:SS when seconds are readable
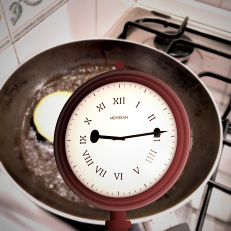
**9:14**
